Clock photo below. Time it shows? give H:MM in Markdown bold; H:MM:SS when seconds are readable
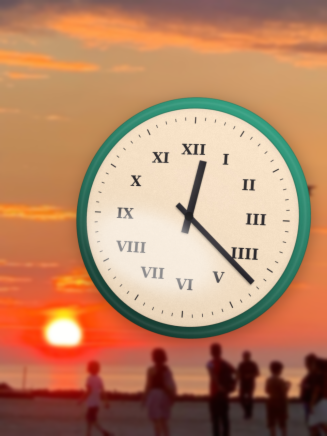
**12:22**
